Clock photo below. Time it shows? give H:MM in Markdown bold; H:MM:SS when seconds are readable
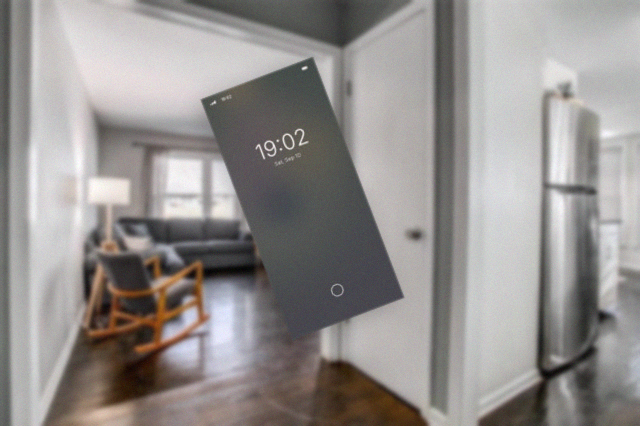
**19:02**
